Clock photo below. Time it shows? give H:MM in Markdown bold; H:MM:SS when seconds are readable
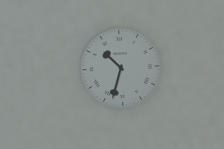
**10:33**
